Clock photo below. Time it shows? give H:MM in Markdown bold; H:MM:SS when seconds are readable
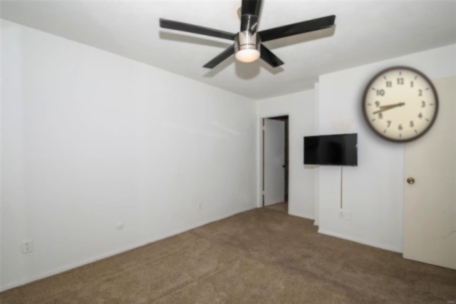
**8:42**
